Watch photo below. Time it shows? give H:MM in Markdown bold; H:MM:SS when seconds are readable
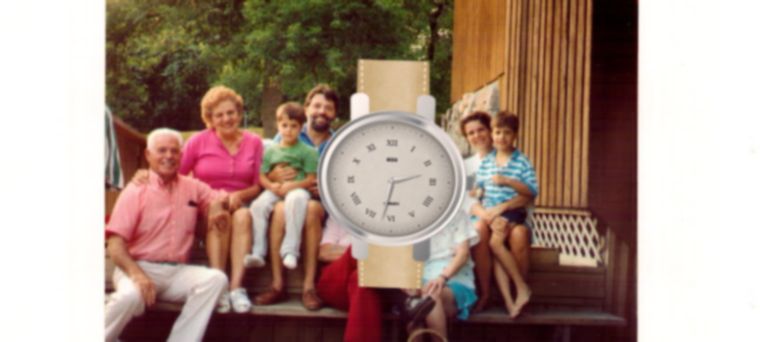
**2:32**
